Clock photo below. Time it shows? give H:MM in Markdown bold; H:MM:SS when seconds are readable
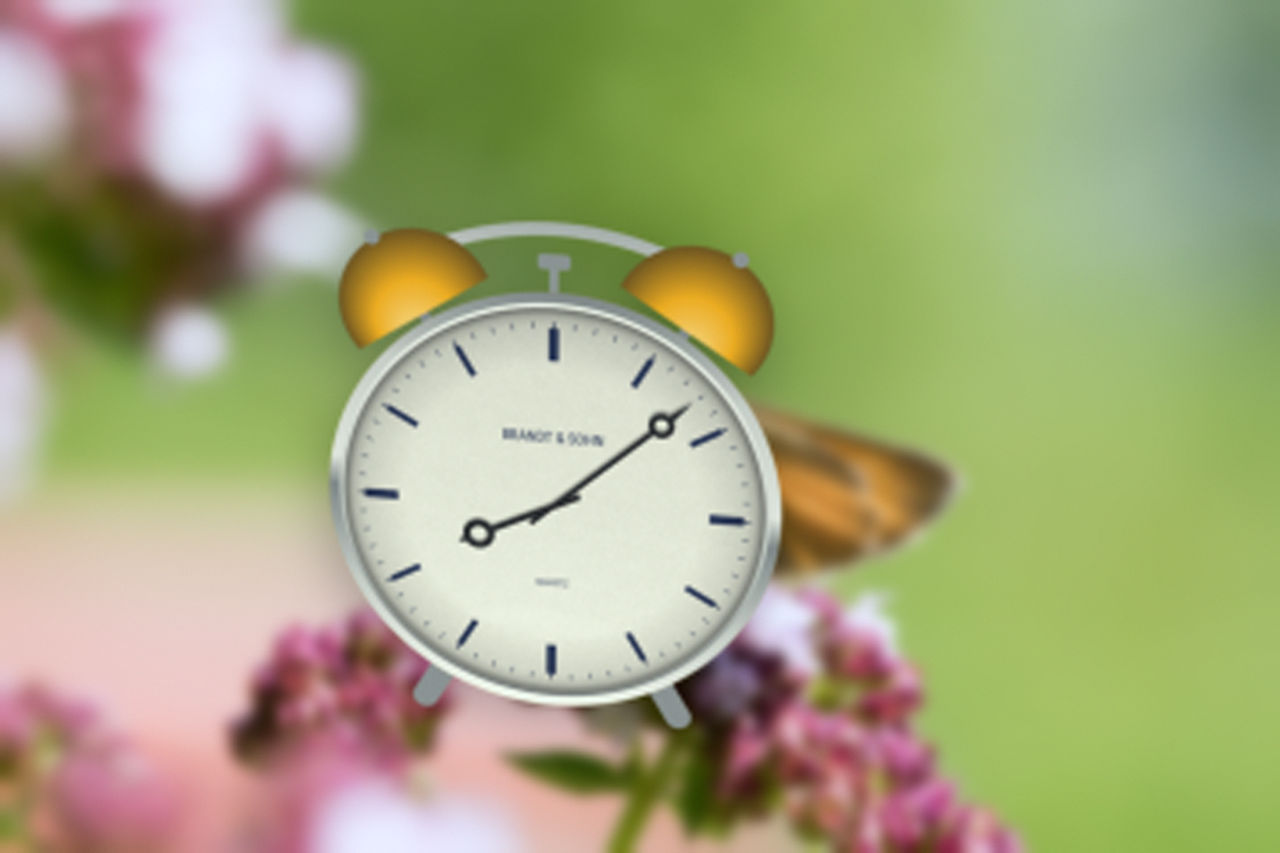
**8:08**
